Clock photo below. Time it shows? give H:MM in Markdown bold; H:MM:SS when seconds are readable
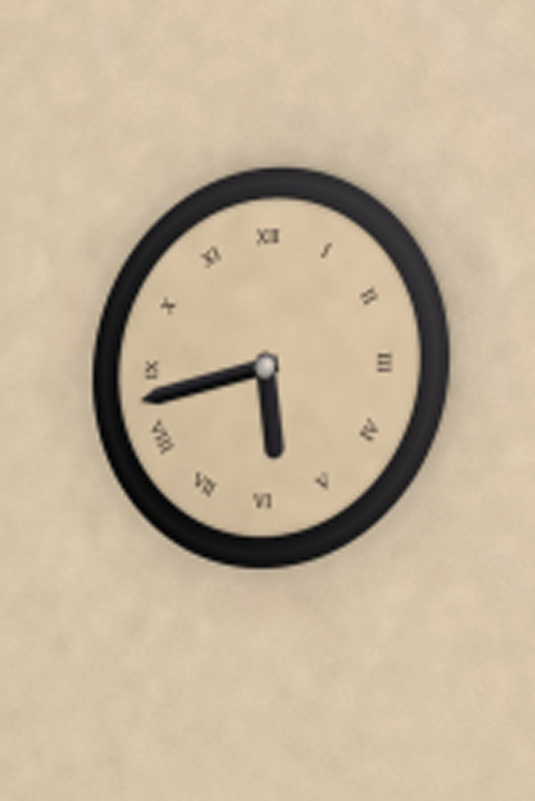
**5:43**
